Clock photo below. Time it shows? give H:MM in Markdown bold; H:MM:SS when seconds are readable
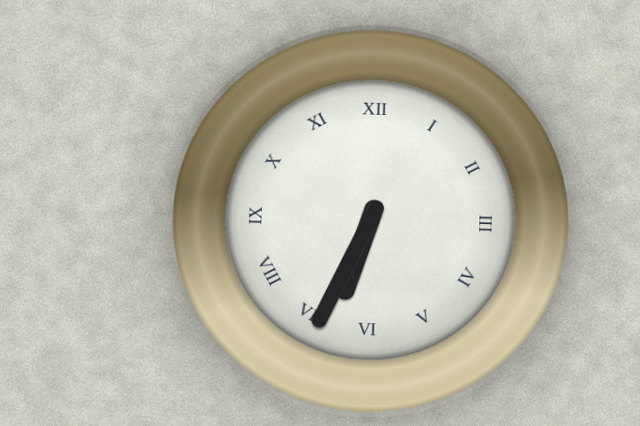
**6:34**
